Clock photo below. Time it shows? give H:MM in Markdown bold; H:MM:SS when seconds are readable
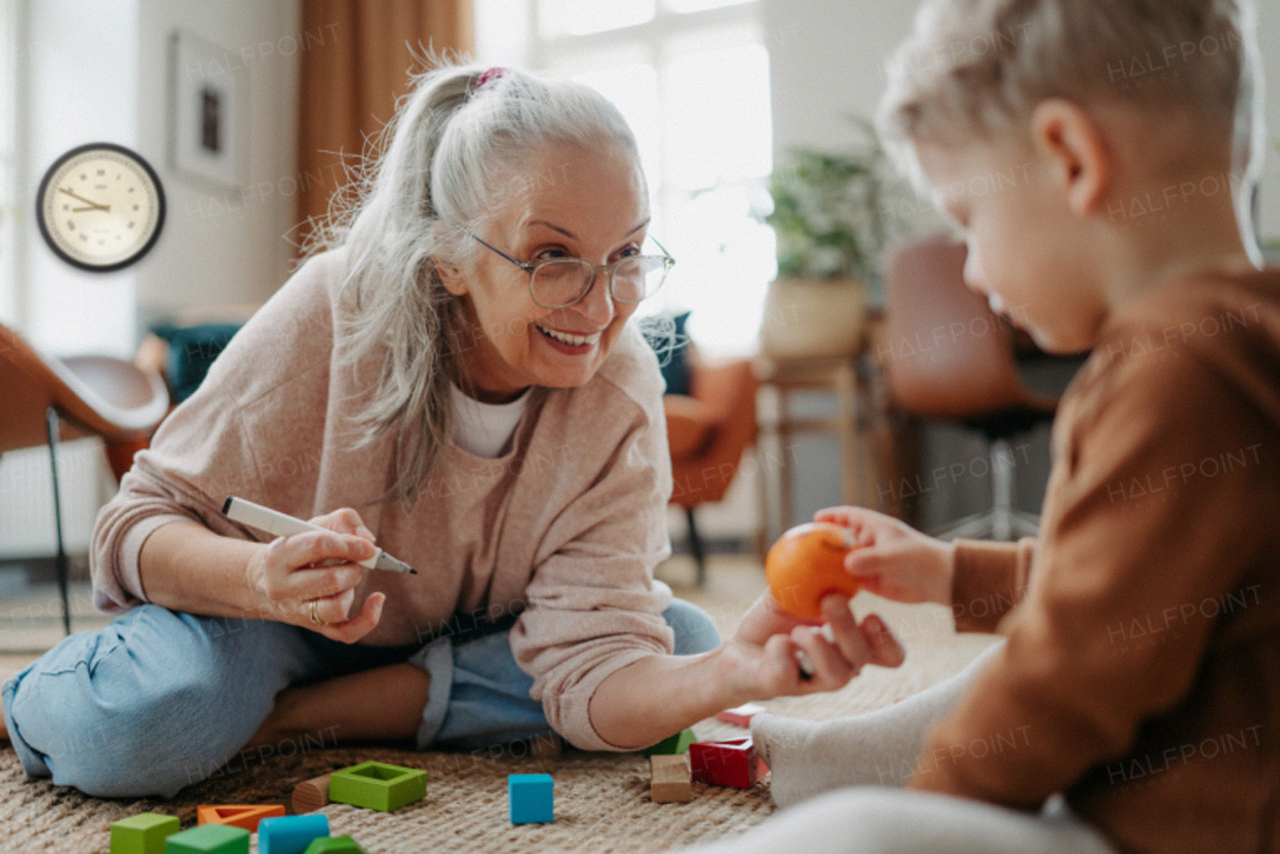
**8:49**
